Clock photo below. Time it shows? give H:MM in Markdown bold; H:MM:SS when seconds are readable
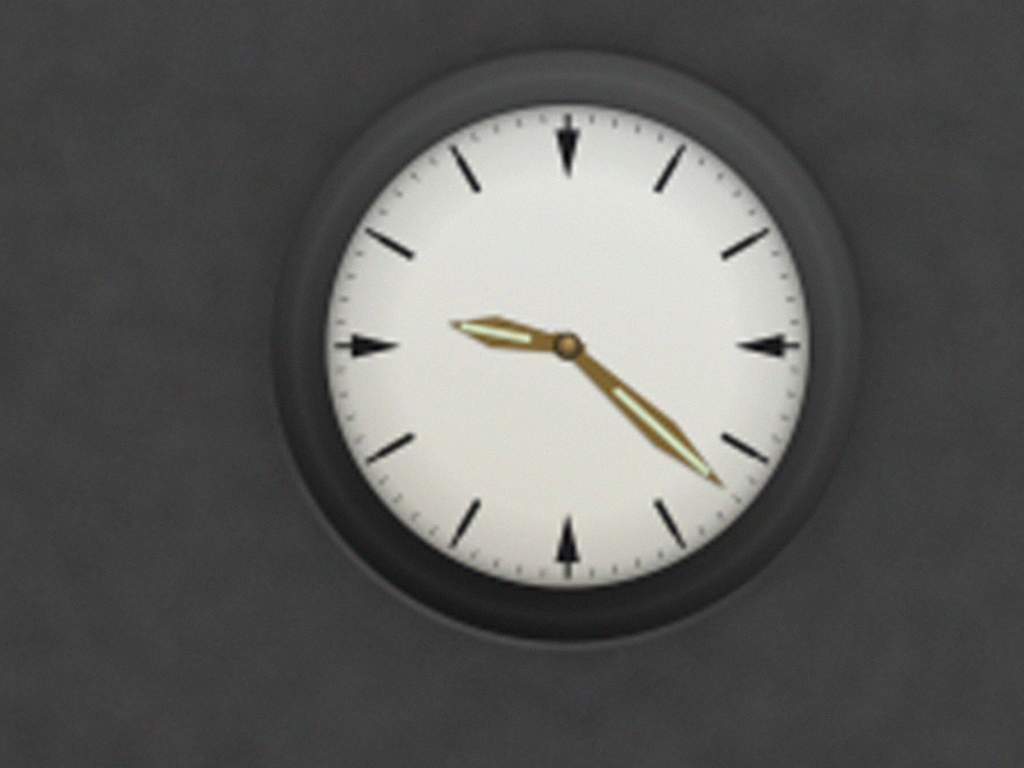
**9:22**
